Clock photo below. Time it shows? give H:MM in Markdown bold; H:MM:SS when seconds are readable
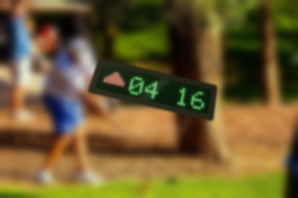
**4:16**
